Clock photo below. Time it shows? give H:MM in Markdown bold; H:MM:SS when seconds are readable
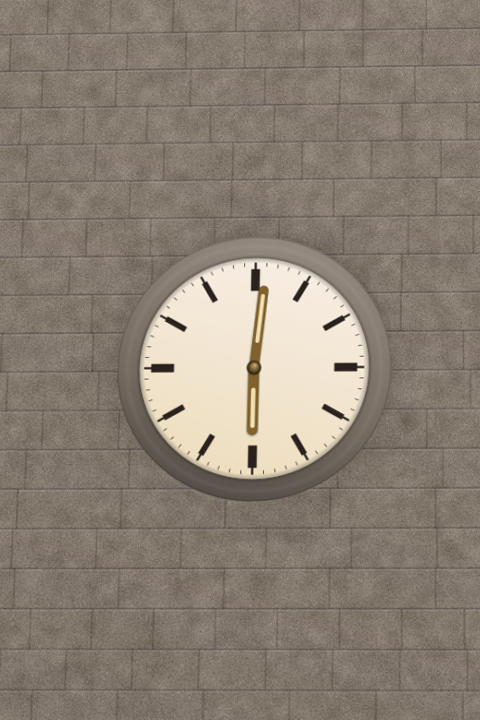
**6:01**
